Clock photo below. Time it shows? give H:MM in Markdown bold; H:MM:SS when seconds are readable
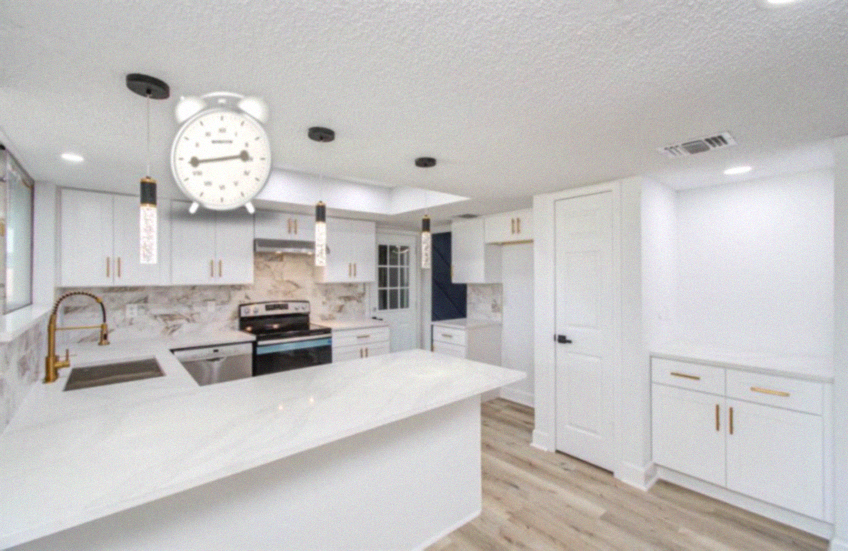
**2:44**
